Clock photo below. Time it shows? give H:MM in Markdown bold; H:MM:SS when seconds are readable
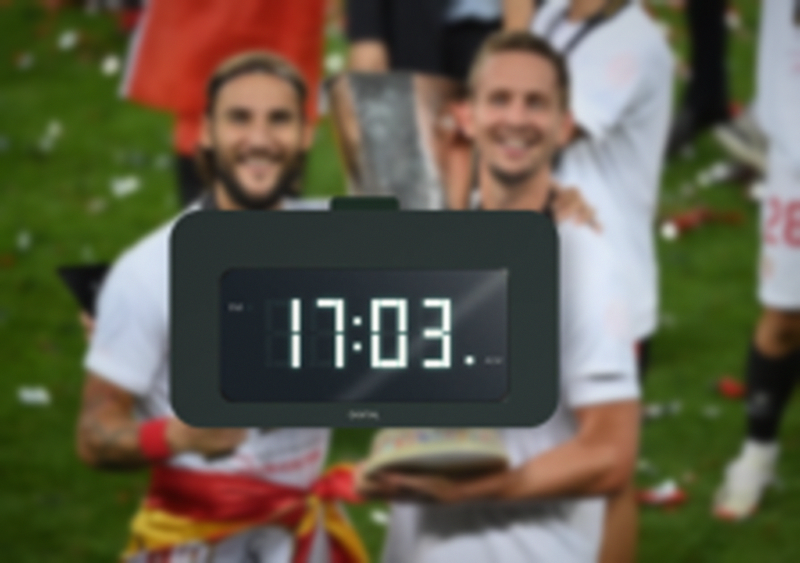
**17:03**
